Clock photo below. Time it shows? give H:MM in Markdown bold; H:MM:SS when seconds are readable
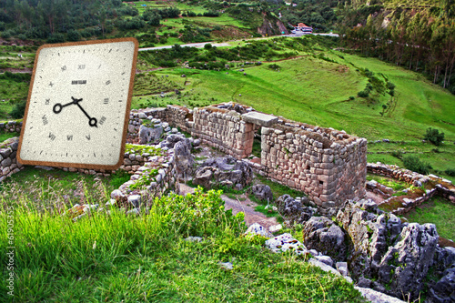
**8:22**
